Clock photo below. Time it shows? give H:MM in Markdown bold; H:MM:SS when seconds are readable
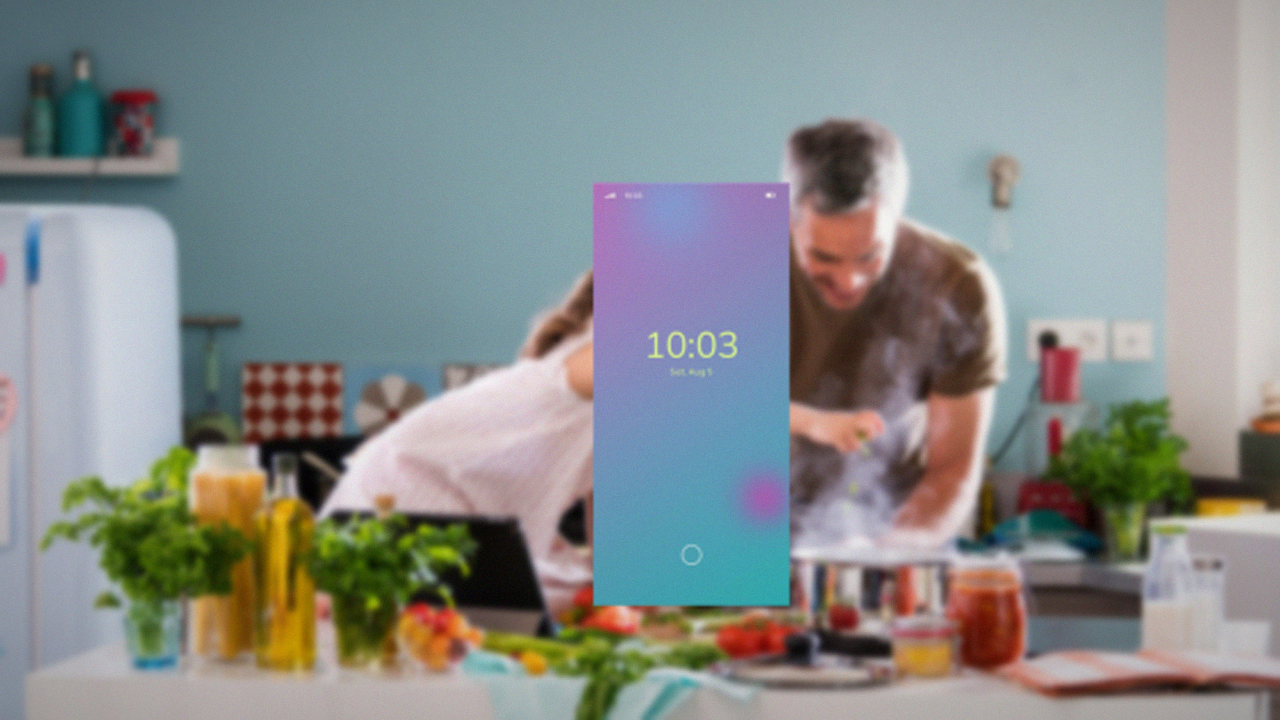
**10:03**
